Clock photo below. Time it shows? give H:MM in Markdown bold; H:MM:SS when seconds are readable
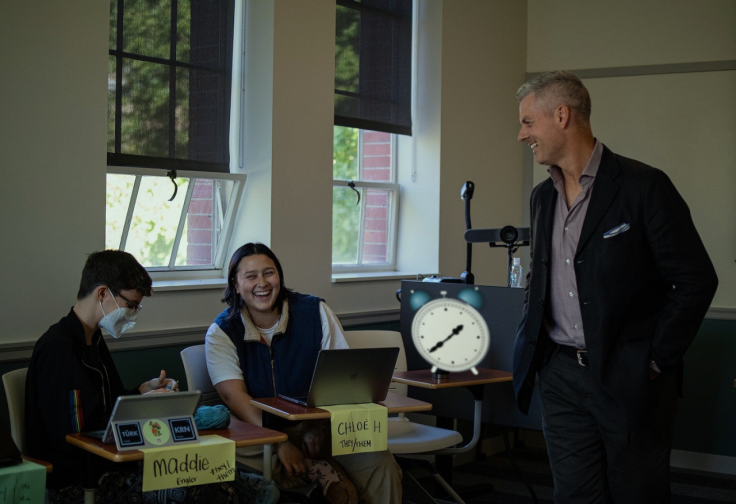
**1:39**
